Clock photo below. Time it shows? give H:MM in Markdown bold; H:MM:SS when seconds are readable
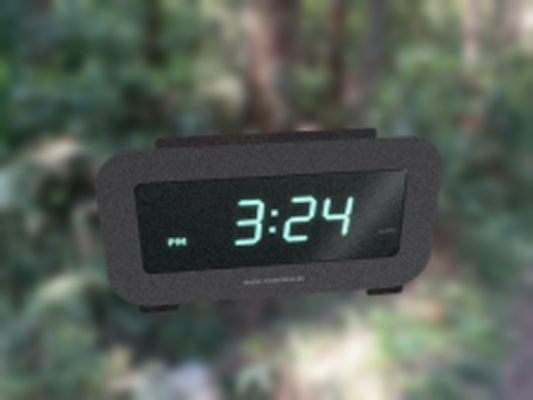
**3:24**
